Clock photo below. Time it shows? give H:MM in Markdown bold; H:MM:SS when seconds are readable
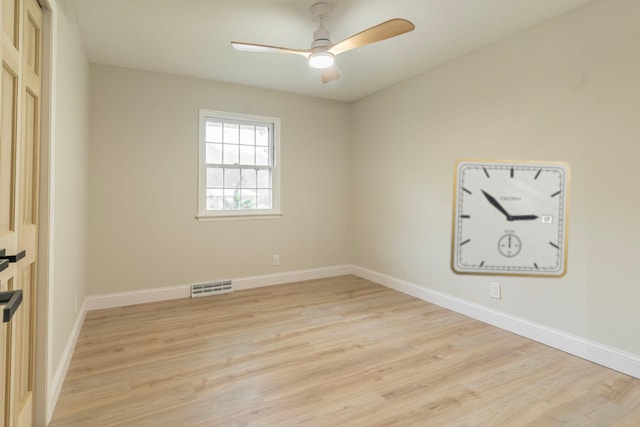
**2:52**
